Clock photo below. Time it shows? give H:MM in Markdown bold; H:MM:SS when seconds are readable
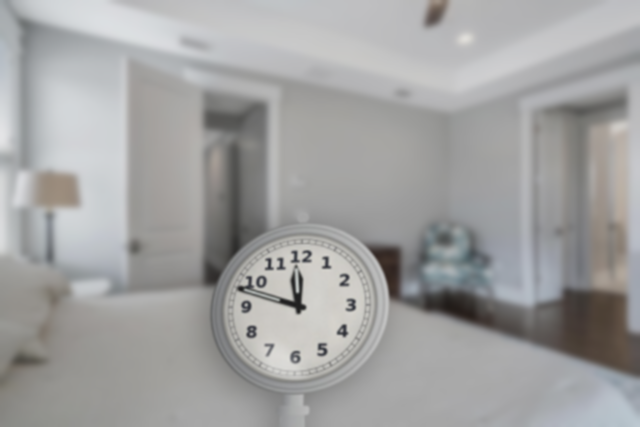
**11:48**
